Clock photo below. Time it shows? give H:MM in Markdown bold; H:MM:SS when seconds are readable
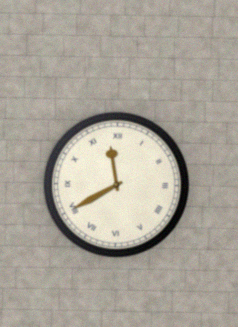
**11:40**
